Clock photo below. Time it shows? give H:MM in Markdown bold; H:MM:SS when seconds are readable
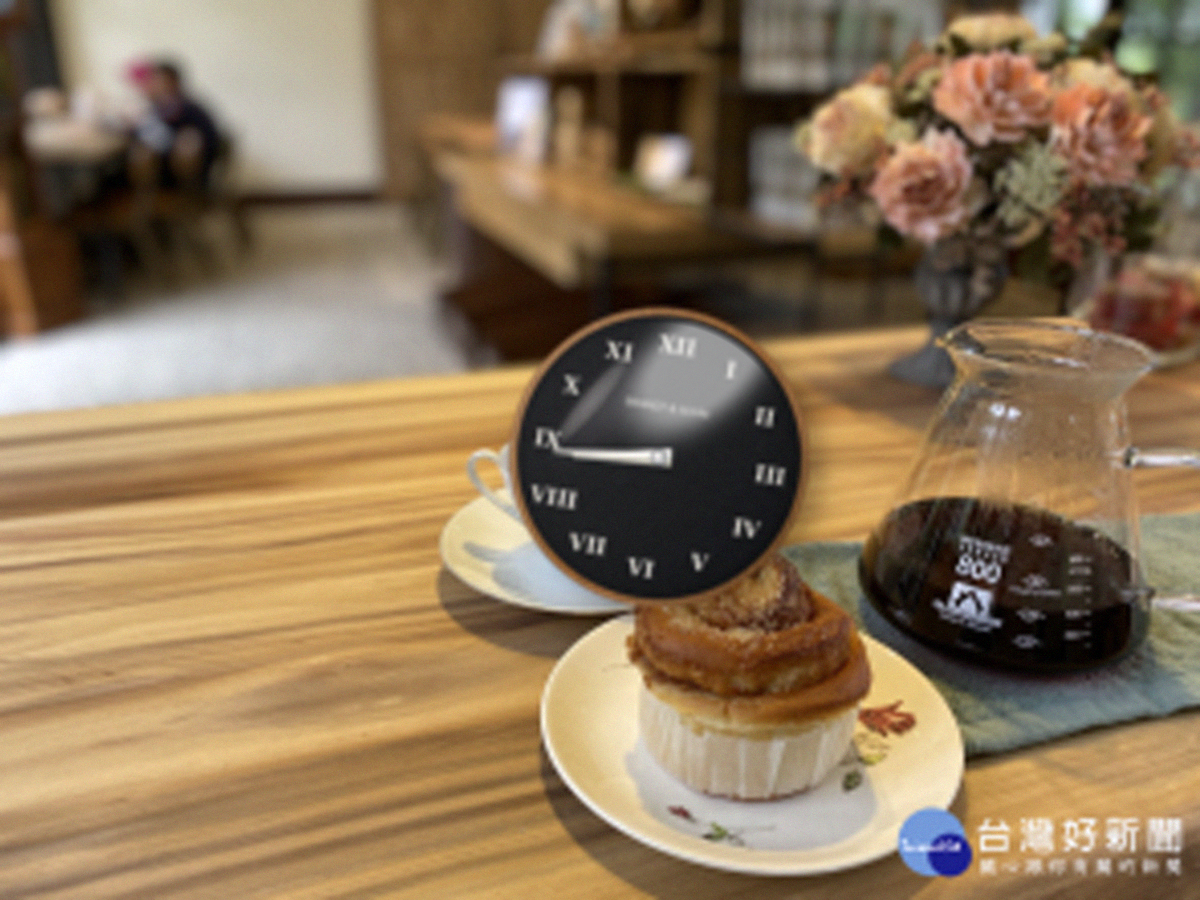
**8:44**
